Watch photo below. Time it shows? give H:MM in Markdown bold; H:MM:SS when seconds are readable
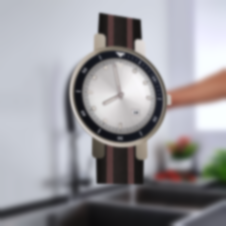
**7:58**
